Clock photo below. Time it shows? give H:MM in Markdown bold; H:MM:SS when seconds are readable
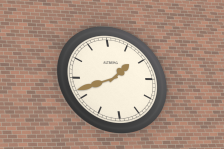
**1:42**
